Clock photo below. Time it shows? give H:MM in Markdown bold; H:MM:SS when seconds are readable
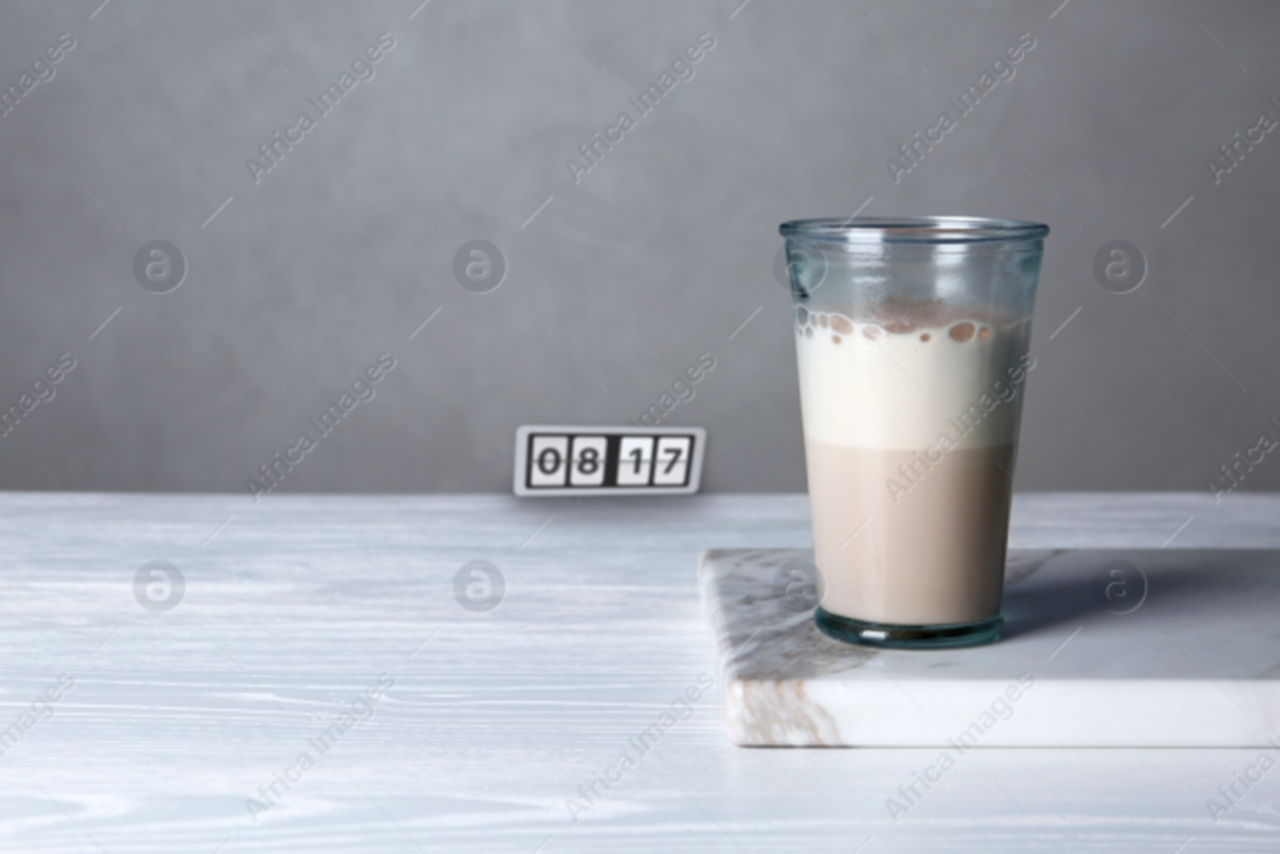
**8:17**
